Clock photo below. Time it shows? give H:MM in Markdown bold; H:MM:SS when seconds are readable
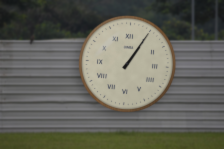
**1:05**
